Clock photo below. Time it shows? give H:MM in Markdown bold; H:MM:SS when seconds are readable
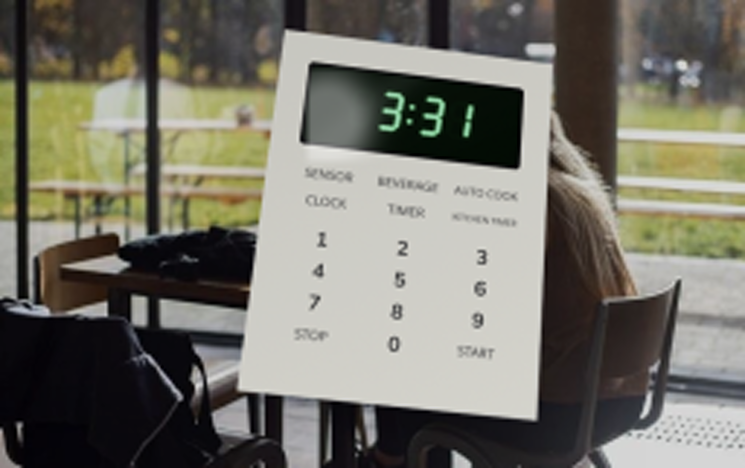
**3:31**
